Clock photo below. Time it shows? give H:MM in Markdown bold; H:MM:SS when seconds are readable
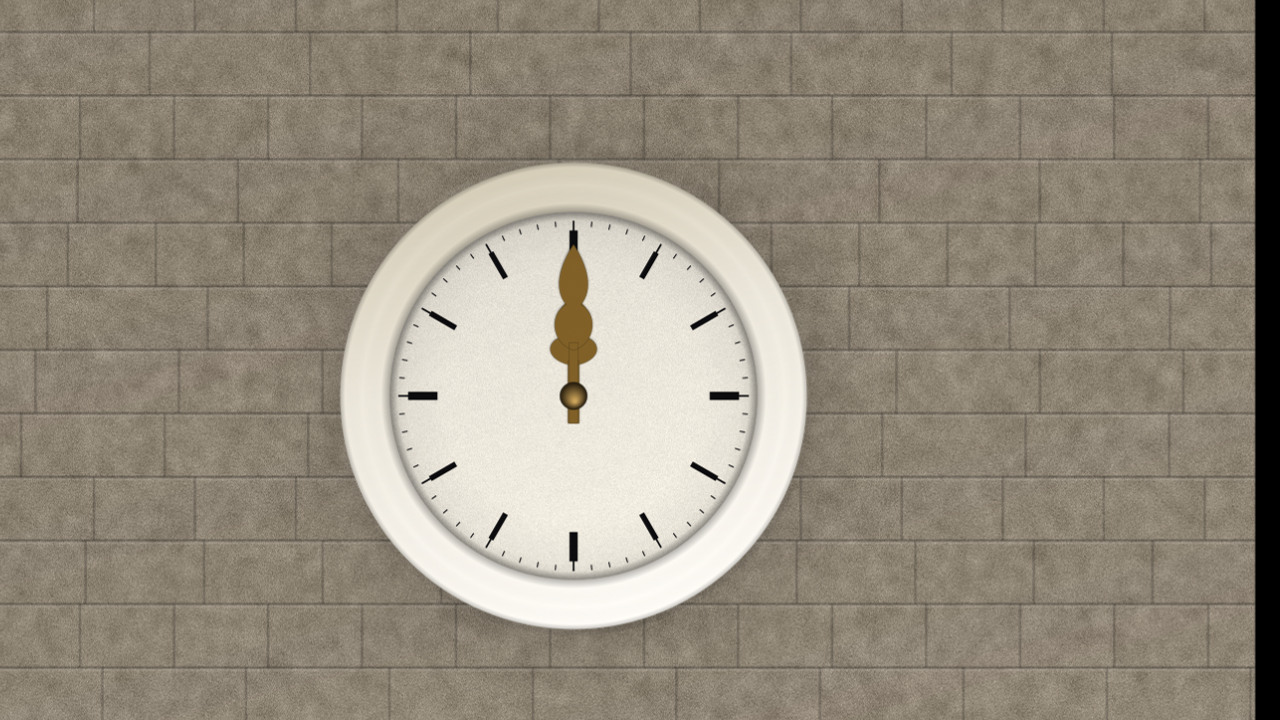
**12:00**
